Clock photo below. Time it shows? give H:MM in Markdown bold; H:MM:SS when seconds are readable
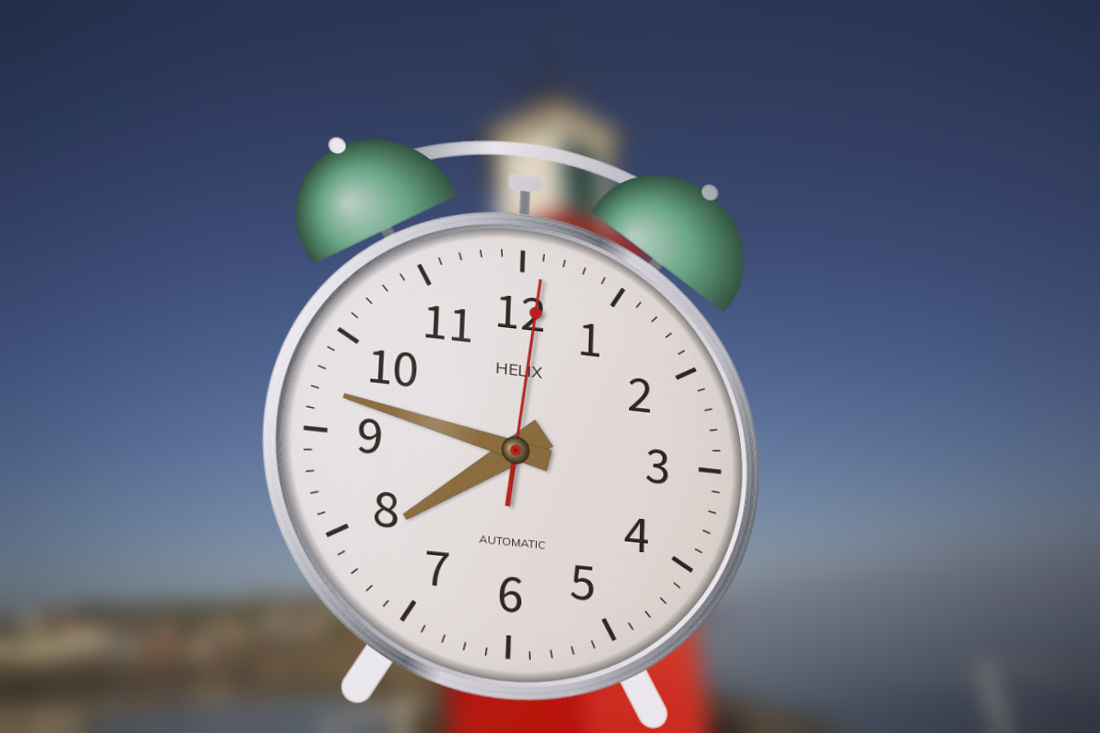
**7:47:01**
